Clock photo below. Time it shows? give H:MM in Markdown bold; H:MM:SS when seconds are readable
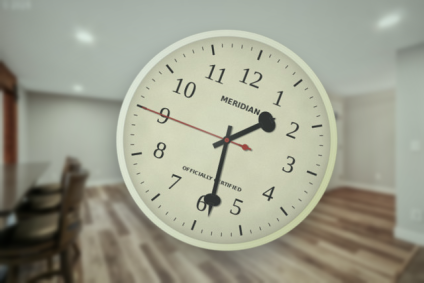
**1:28:45**
